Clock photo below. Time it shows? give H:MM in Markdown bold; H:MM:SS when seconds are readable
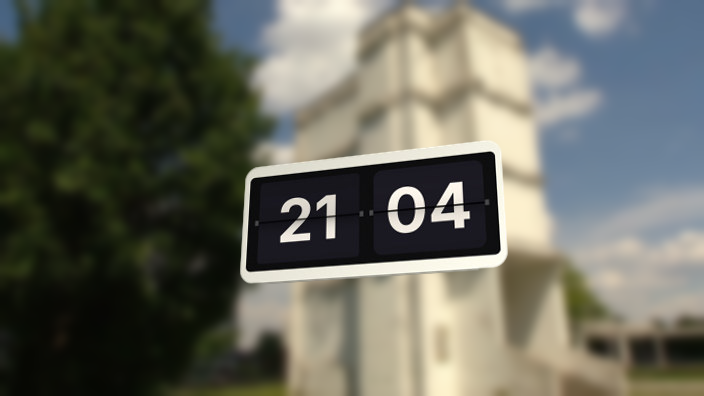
**21:04**
